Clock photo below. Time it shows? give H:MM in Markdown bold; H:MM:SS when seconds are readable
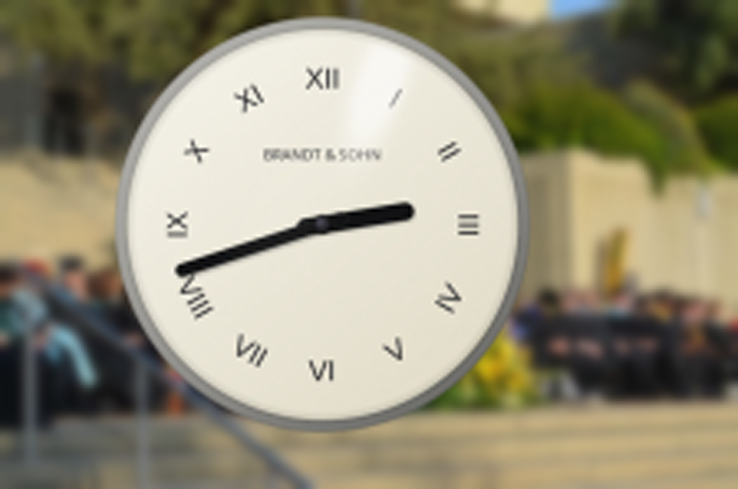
**2:42**
